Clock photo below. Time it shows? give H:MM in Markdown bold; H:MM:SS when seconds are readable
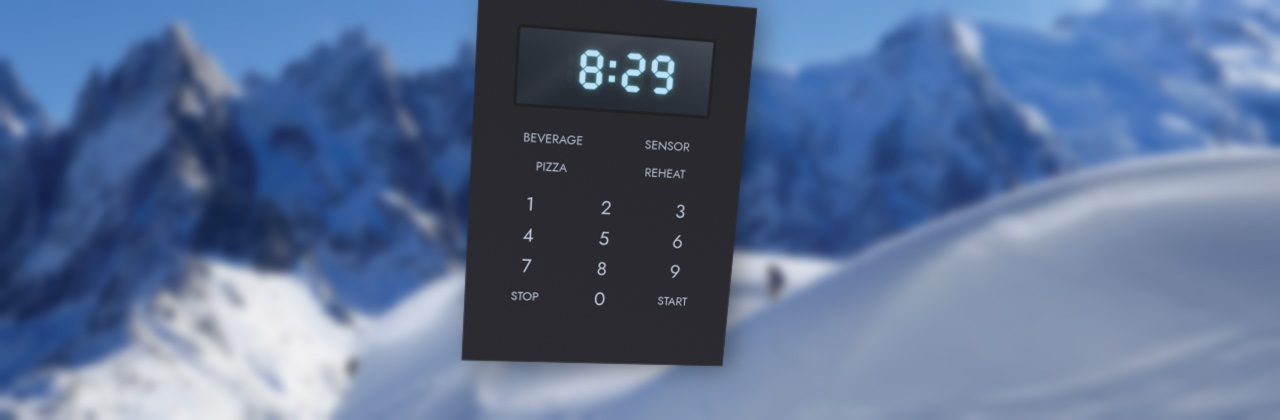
**8:29**
